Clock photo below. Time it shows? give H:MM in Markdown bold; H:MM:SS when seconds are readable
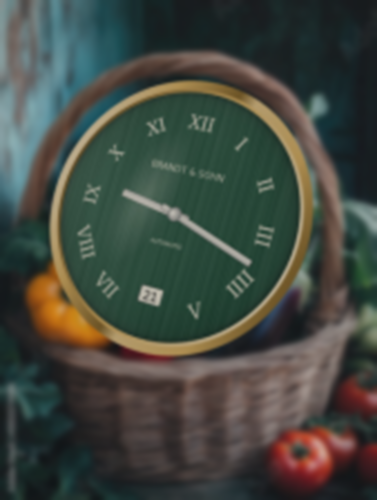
**9:18**
